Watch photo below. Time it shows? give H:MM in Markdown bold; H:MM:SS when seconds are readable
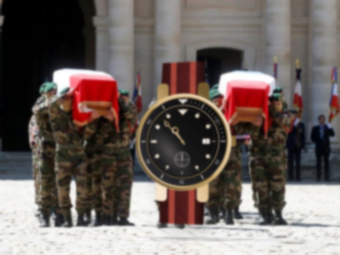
**10:53**
